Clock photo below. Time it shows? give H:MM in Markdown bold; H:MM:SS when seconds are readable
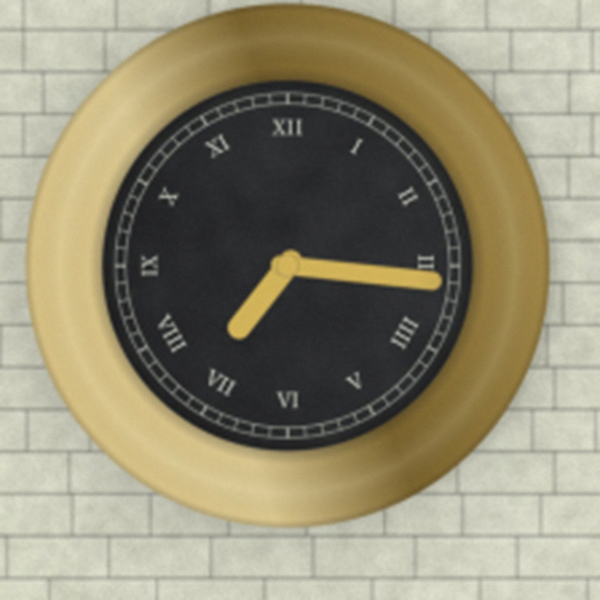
**7:16**
